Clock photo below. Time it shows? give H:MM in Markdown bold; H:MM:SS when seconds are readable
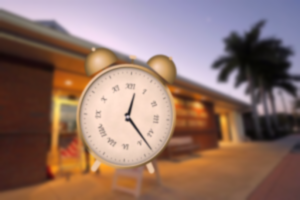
**12:23**
